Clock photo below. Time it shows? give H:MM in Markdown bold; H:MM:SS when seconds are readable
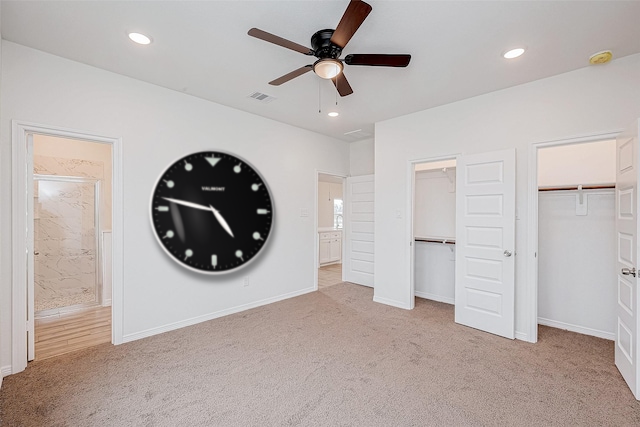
**4:47**
